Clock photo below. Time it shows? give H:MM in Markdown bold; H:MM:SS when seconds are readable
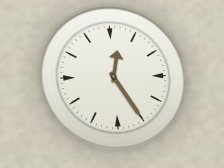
**12:25**
